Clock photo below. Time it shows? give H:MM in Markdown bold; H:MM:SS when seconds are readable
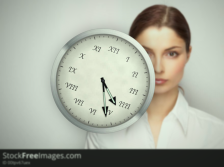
**4:26**
